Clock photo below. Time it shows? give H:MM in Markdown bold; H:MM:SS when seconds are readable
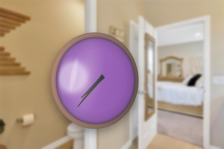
**7:37**
